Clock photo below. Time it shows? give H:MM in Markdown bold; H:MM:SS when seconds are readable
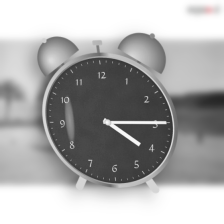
**4:15**
